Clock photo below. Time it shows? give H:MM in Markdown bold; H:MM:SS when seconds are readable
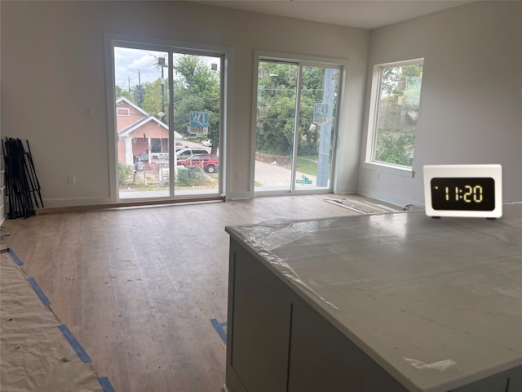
**11:20**
